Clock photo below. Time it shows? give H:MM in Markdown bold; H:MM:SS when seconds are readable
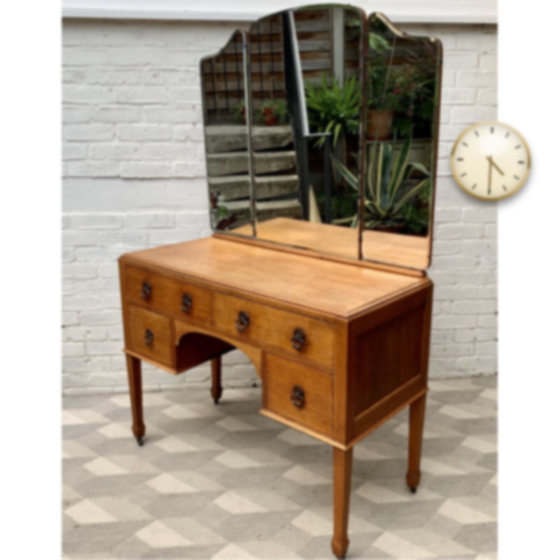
**4:30**
